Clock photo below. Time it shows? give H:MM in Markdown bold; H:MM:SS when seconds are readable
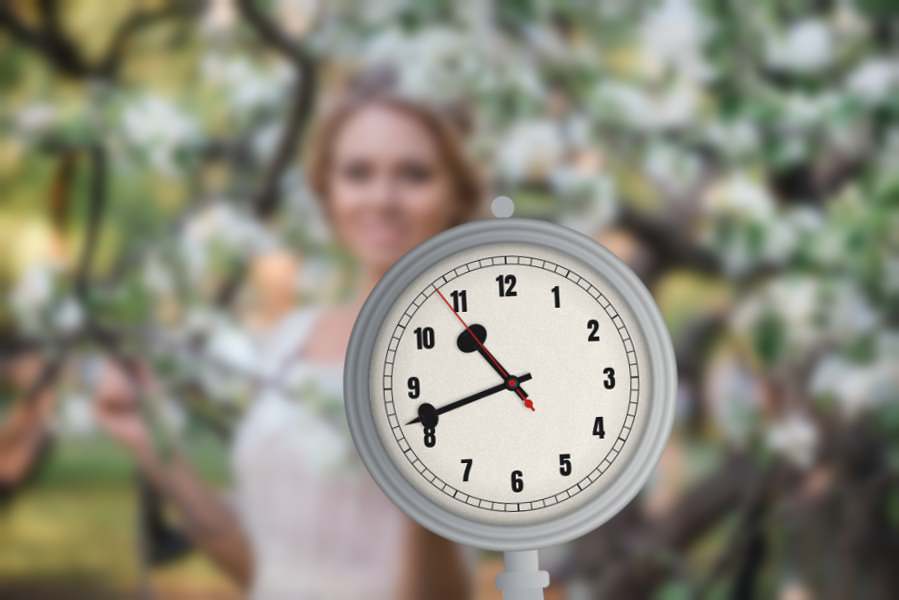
**10:41:54**
